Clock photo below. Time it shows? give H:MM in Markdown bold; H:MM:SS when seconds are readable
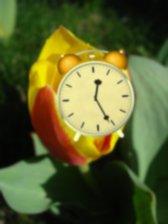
**12:26**
